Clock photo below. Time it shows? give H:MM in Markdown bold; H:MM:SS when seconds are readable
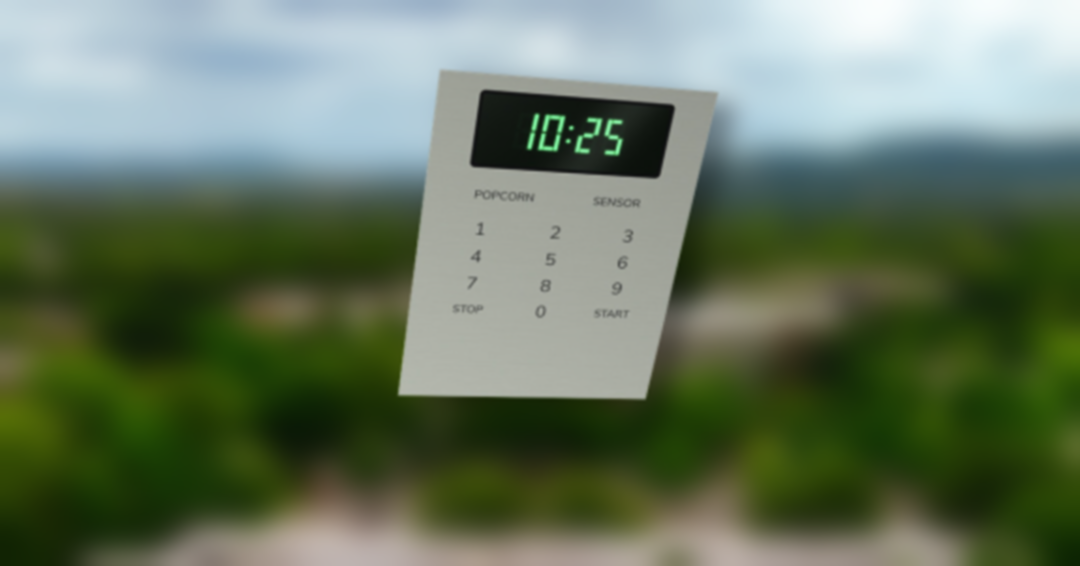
**10:25**
